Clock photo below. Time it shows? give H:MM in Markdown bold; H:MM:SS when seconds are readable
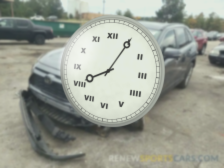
**8:05**
